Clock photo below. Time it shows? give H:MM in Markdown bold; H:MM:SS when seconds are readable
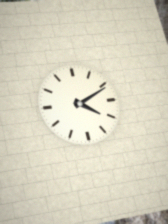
**4:11**
